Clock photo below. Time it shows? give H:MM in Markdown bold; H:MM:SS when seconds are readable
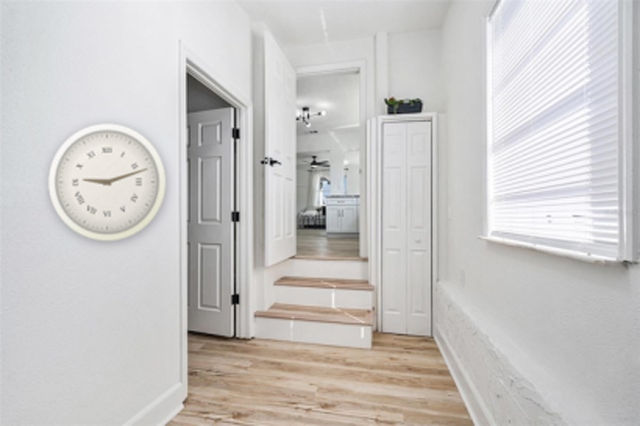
**9:12**
